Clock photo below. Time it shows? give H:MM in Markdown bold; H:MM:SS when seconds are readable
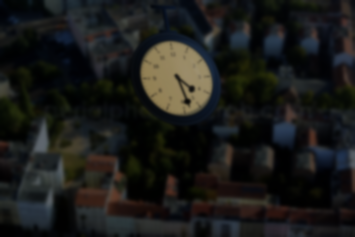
**4:28**
